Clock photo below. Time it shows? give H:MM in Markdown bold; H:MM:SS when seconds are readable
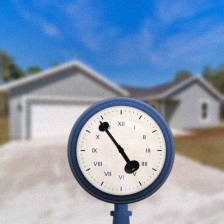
**4:54**
